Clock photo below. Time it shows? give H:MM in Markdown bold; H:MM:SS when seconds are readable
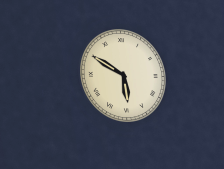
**5:50**
